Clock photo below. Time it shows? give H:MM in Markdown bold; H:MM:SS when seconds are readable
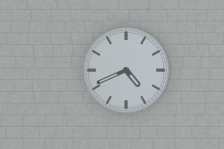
**4:41**
